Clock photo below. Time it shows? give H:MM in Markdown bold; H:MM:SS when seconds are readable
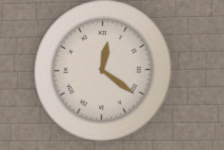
**12:21**
